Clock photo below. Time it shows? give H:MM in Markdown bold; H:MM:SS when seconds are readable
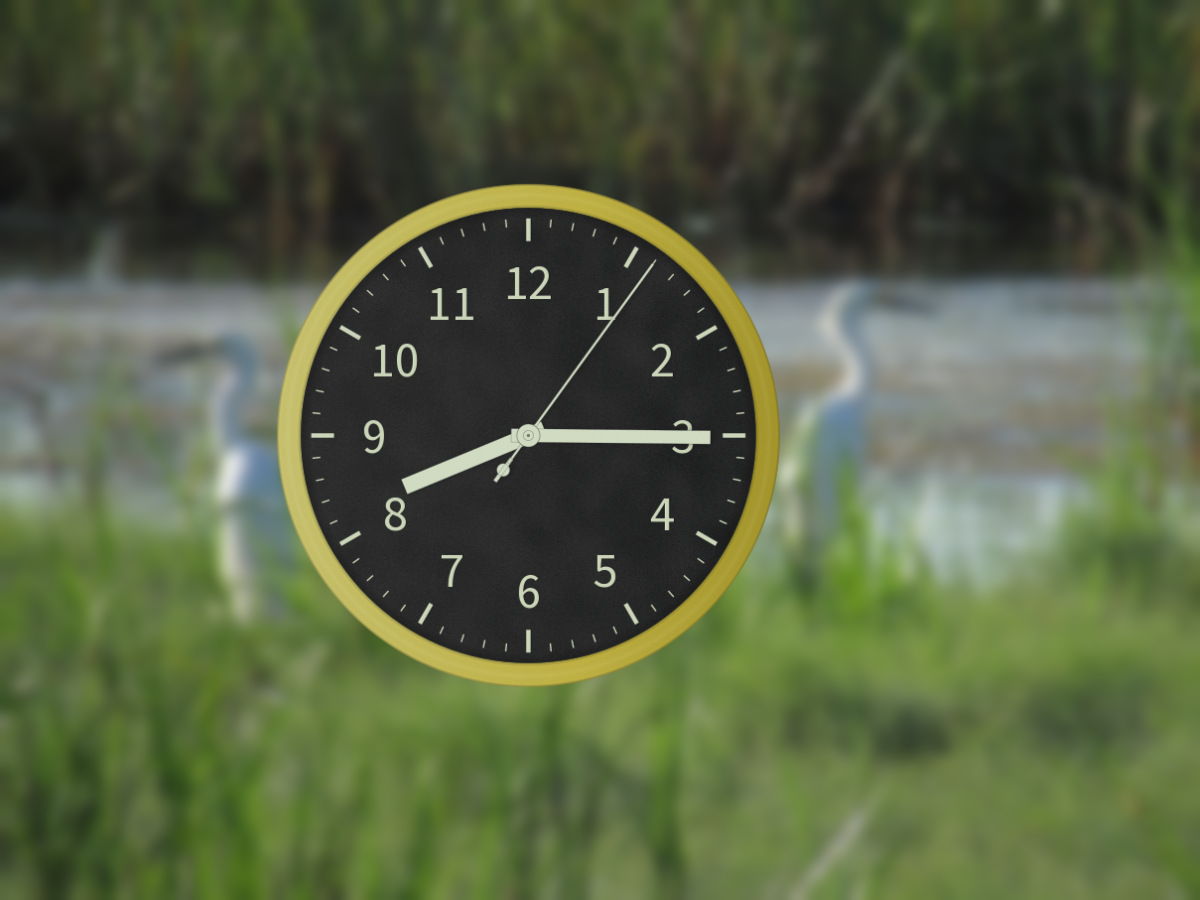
**8:15:06**
